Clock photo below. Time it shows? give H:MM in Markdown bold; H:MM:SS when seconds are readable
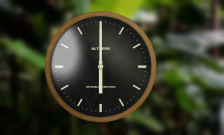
**6:00**
